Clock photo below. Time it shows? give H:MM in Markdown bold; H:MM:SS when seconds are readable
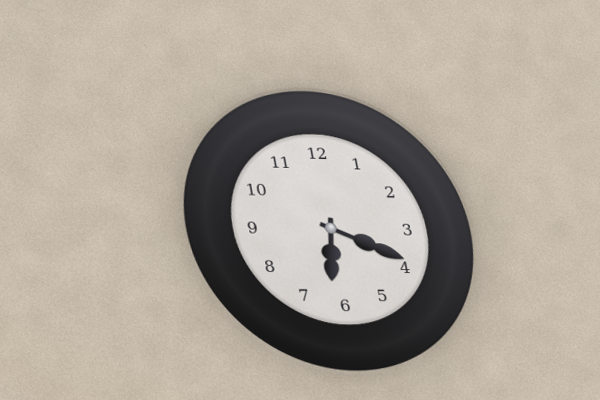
**6:19**
